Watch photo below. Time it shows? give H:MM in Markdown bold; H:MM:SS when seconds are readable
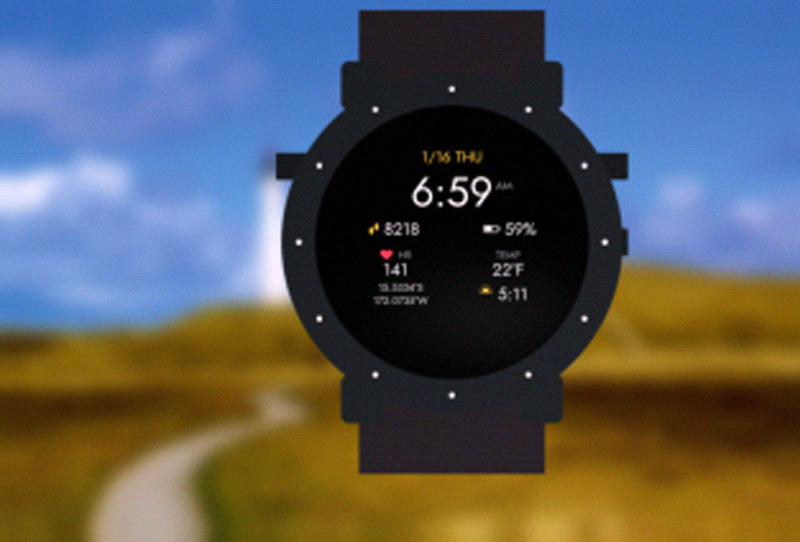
**6:59**
